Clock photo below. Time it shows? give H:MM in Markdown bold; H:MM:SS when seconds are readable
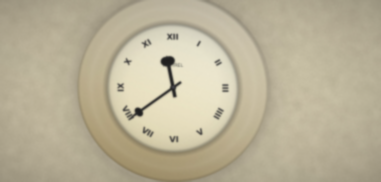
**11:39**
